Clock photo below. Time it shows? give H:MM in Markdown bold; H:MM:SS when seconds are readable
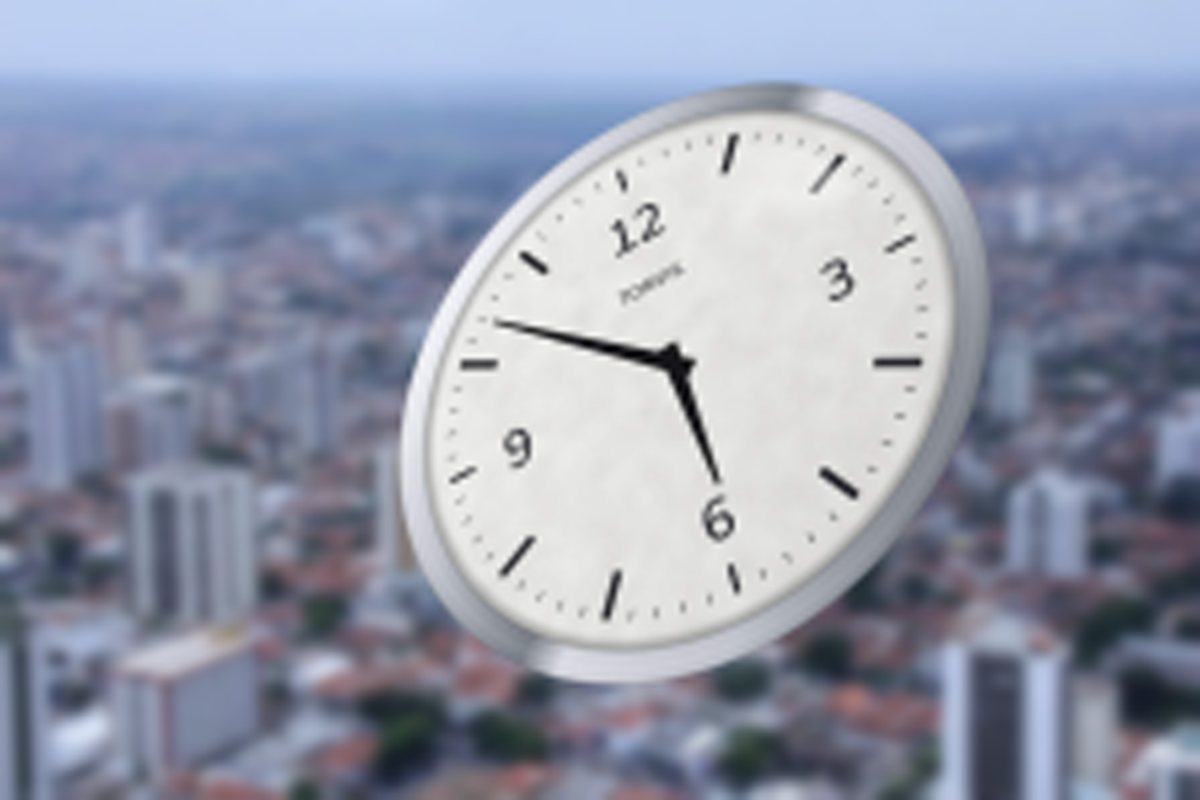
**5:52**
